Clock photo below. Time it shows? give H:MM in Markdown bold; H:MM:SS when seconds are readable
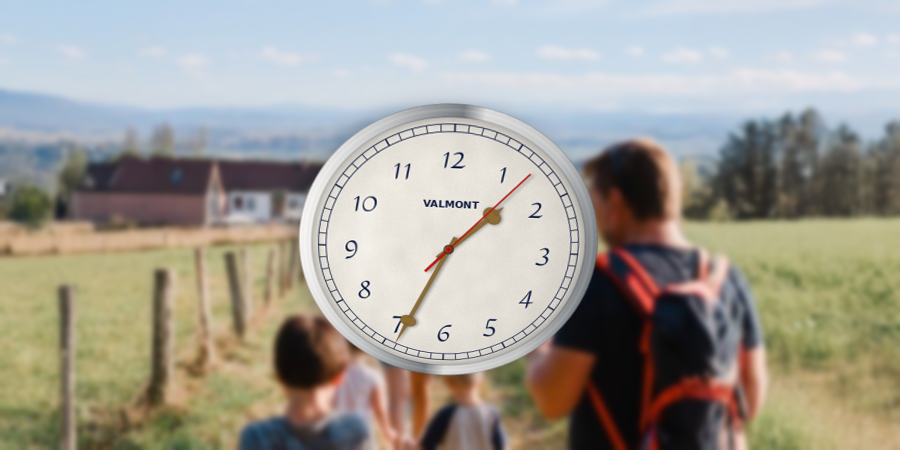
**1:34:07**
